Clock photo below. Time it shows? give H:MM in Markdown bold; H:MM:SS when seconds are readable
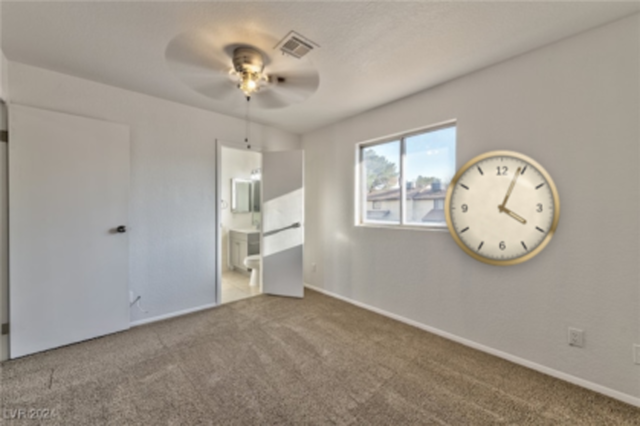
**4:04**
